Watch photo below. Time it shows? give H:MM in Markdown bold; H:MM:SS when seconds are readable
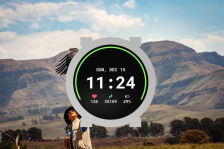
**11:24**
